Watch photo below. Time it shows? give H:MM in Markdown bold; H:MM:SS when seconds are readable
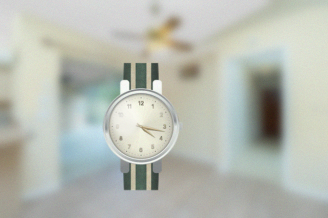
**4:17**
